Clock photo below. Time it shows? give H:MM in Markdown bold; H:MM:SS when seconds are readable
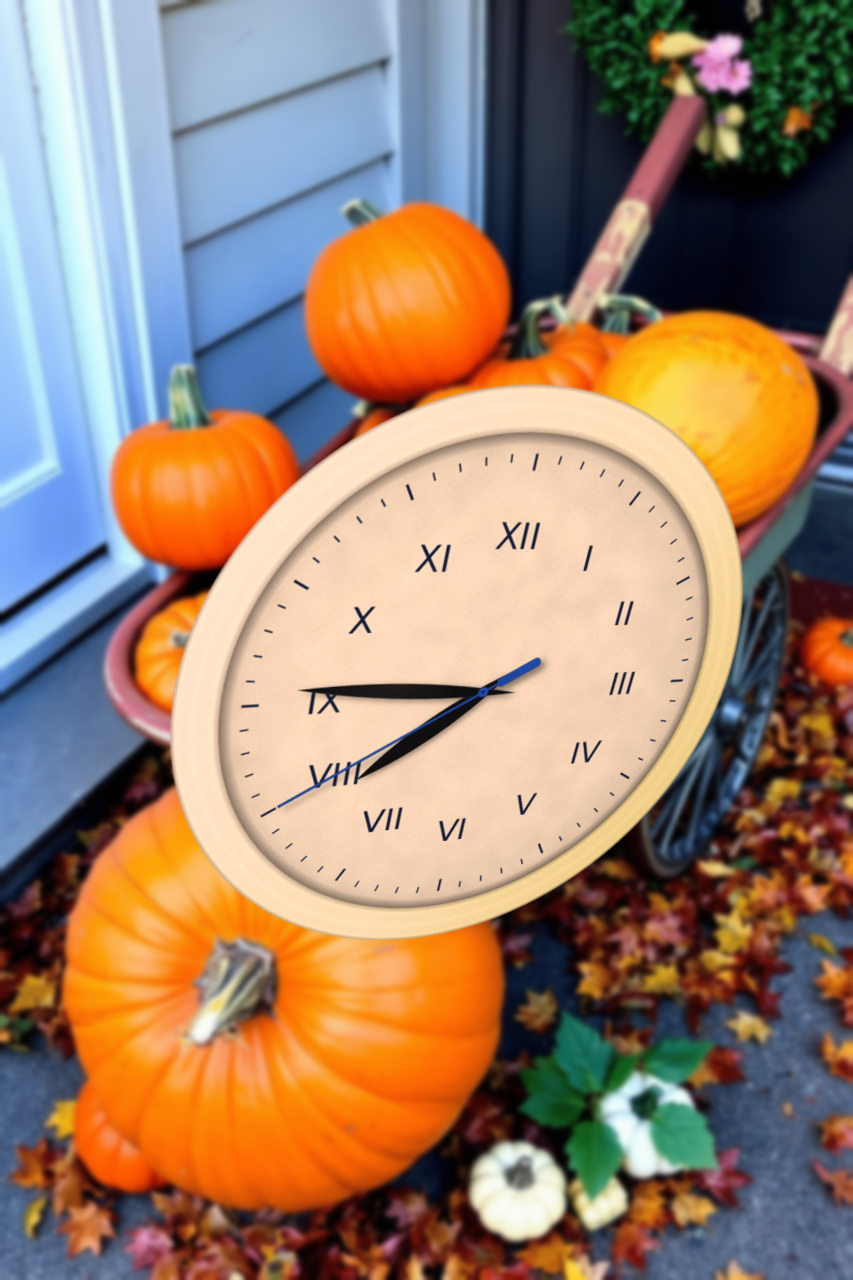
**7:45:40**
